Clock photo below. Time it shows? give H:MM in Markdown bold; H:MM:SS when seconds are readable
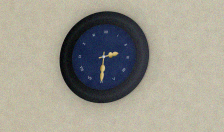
**2:30**
